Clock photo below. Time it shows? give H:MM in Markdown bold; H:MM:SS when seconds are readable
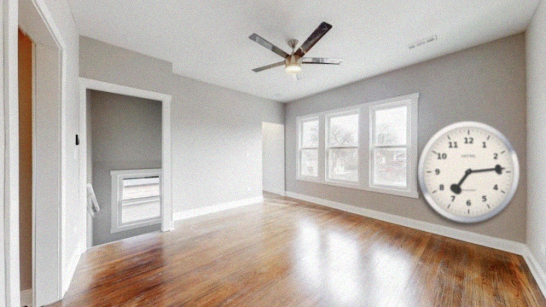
**7:14**
